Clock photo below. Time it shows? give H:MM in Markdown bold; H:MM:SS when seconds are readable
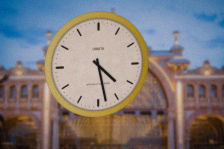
**4:28**
